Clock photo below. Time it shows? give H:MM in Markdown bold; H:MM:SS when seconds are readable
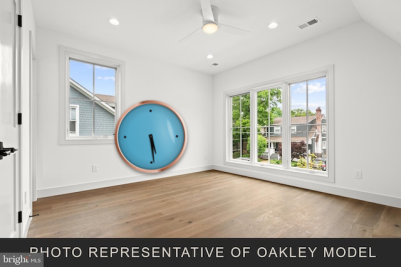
**5:29**
